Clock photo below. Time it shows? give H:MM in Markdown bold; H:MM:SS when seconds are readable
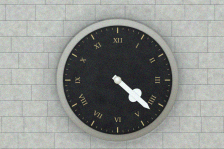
**4:22**
